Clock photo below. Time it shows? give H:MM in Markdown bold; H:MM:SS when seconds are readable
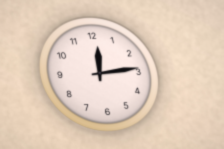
**12:14**
